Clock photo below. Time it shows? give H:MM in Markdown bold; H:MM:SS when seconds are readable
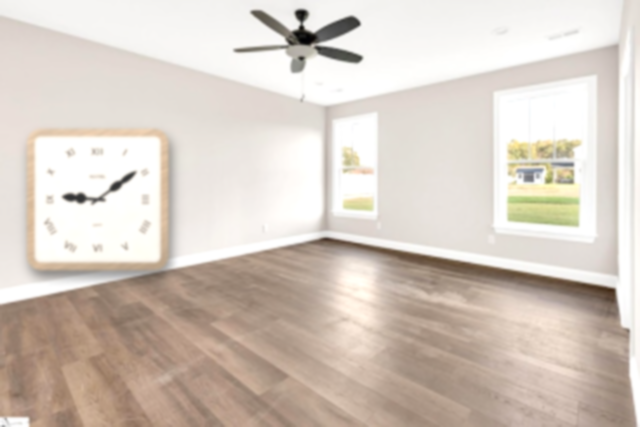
**9:09**
